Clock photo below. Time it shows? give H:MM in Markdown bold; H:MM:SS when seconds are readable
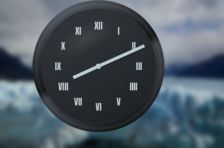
**8:11**
